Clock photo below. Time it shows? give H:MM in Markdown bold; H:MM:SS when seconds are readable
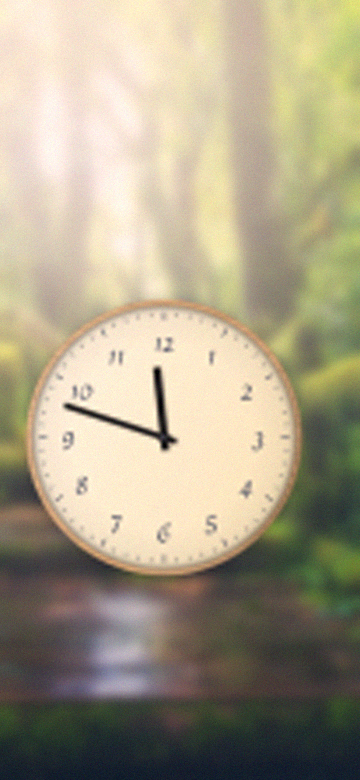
**11:48**
